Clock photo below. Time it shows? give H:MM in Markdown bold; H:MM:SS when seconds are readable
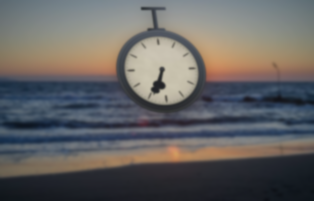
**6:34**
